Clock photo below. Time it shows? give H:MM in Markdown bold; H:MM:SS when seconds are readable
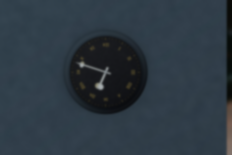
**6:48**
